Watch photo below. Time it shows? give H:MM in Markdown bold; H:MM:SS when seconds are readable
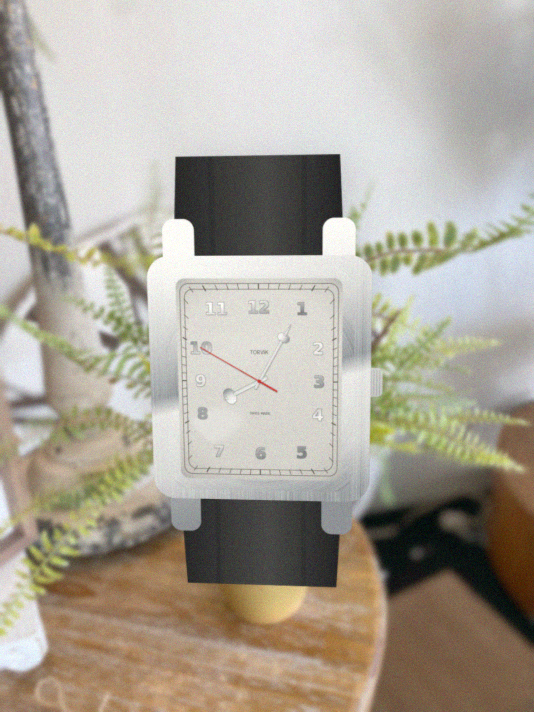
**8:04:50**
